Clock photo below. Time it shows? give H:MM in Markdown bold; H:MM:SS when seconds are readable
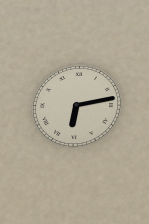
**6:13**
